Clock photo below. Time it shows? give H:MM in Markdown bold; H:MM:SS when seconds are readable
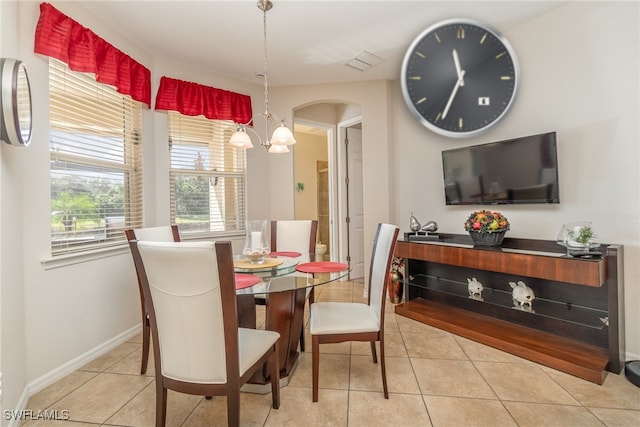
**11:34**
